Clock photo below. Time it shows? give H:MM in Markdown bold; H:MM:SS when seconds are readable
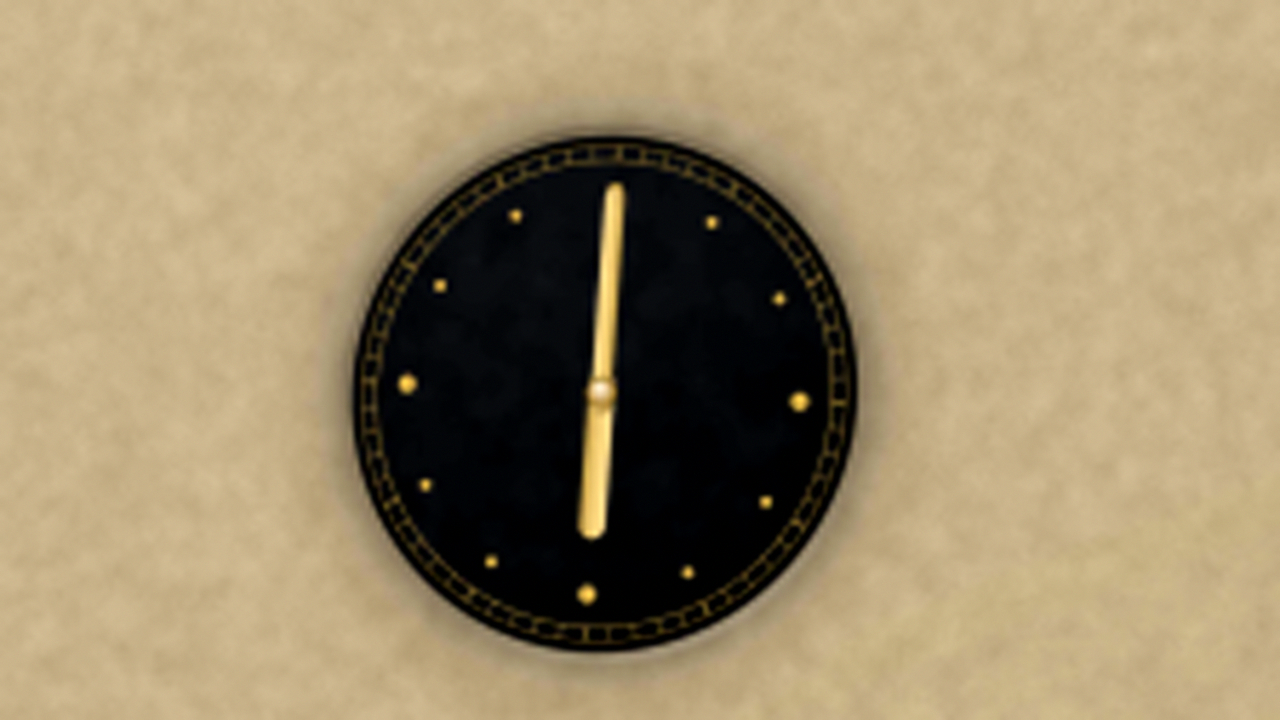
**6:00**
